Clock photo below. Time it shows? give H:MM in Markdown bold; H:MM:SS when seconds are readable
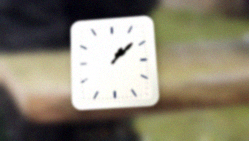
**1:08**
